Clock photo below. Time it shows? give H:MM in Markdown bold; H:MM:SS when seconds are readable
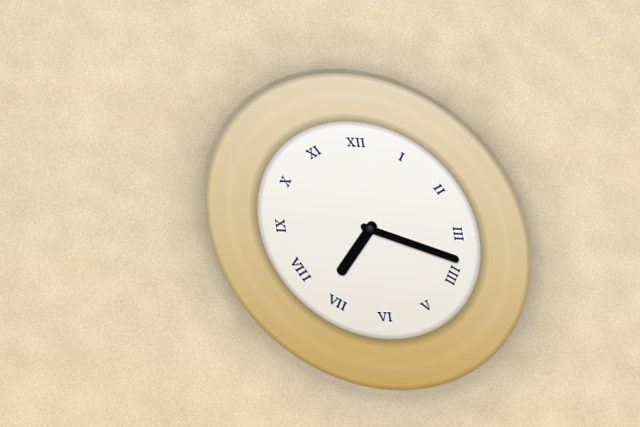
**7:18**
